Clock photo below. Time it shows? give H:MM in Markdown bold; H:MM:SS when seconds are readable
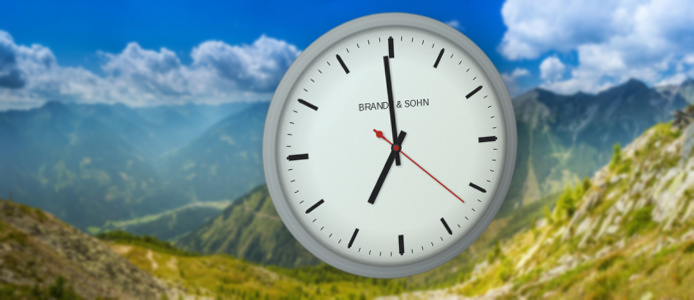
**6:59:22**
